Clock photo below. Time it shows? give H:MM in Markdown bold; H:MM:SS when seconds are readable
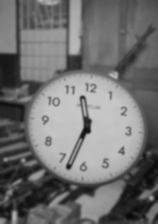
**11:33**
